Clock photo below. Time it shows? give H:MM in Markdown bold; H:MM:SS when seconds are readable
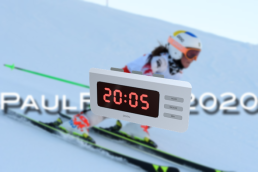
**20:05**
